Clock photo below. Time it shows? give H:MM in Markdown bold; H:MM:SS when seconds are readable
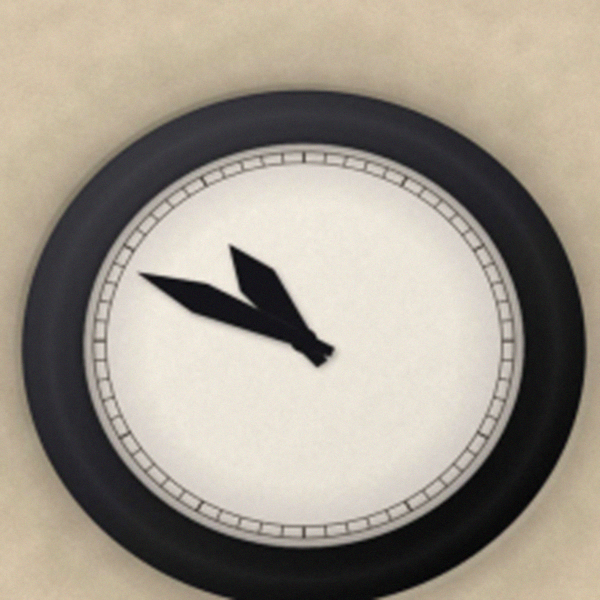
**10:49**
